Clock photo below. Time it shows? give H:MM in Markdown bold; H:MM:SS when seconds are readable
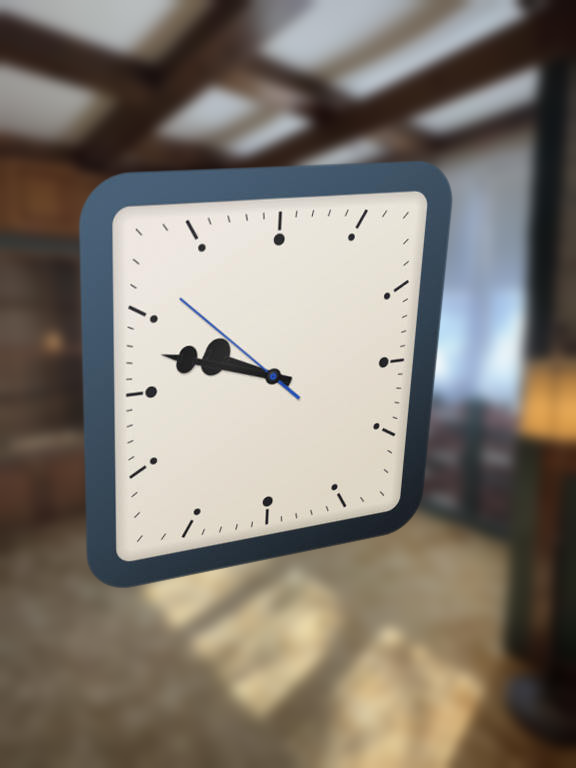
**9:47:52**
